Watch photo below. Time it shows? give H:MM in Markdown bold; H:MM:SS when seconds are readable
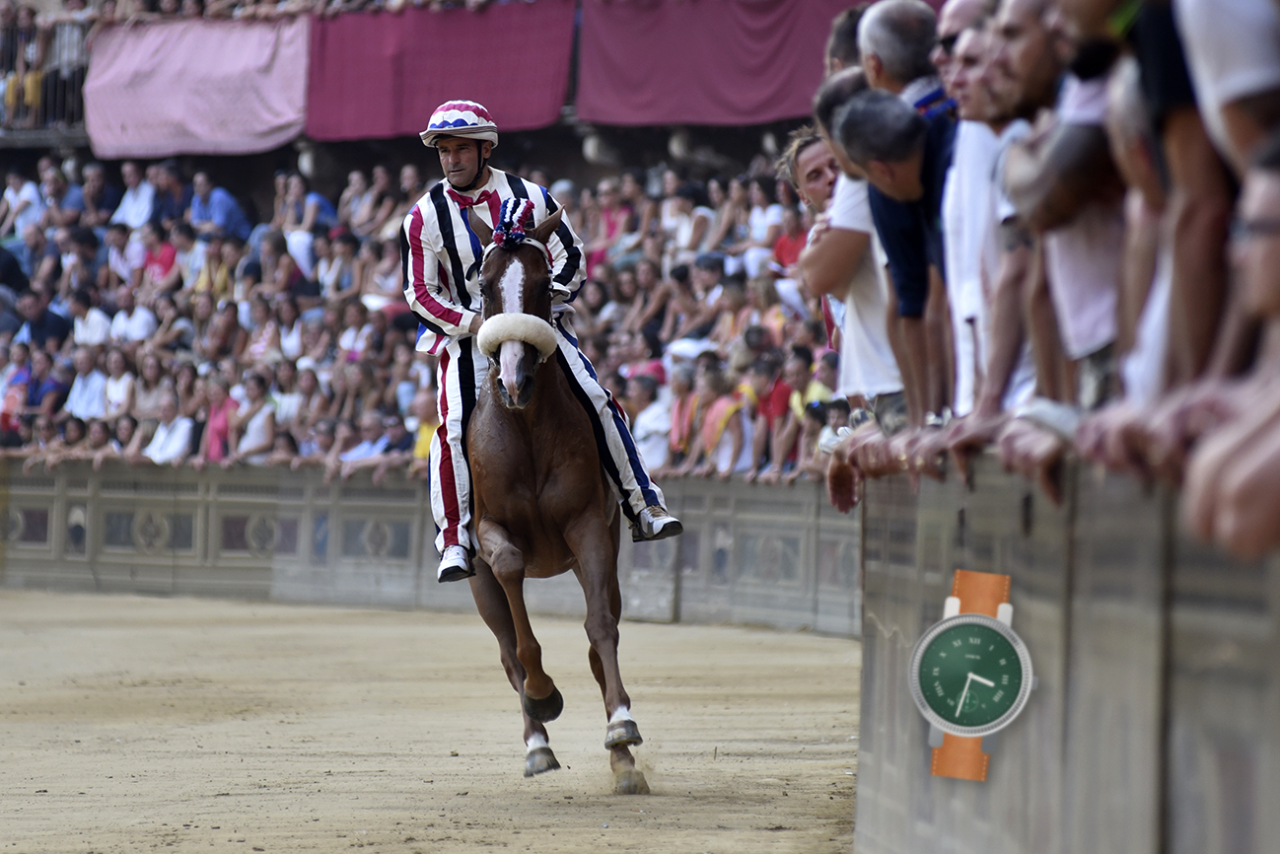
**3:32**
